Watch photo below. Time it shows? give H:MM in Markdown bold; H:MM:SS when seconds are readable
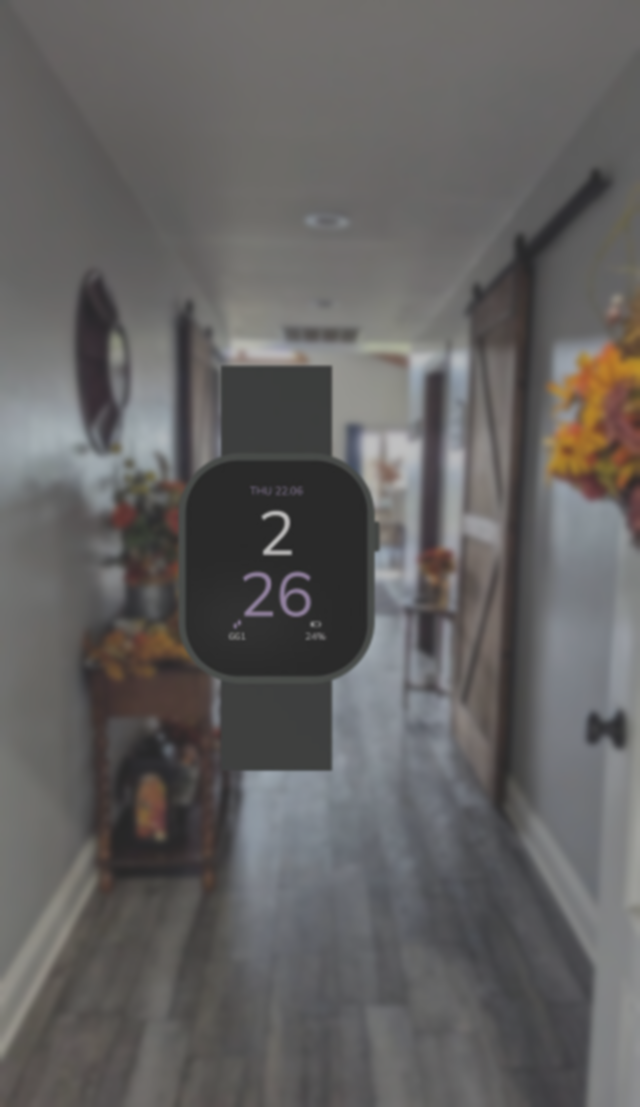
**2:26**
